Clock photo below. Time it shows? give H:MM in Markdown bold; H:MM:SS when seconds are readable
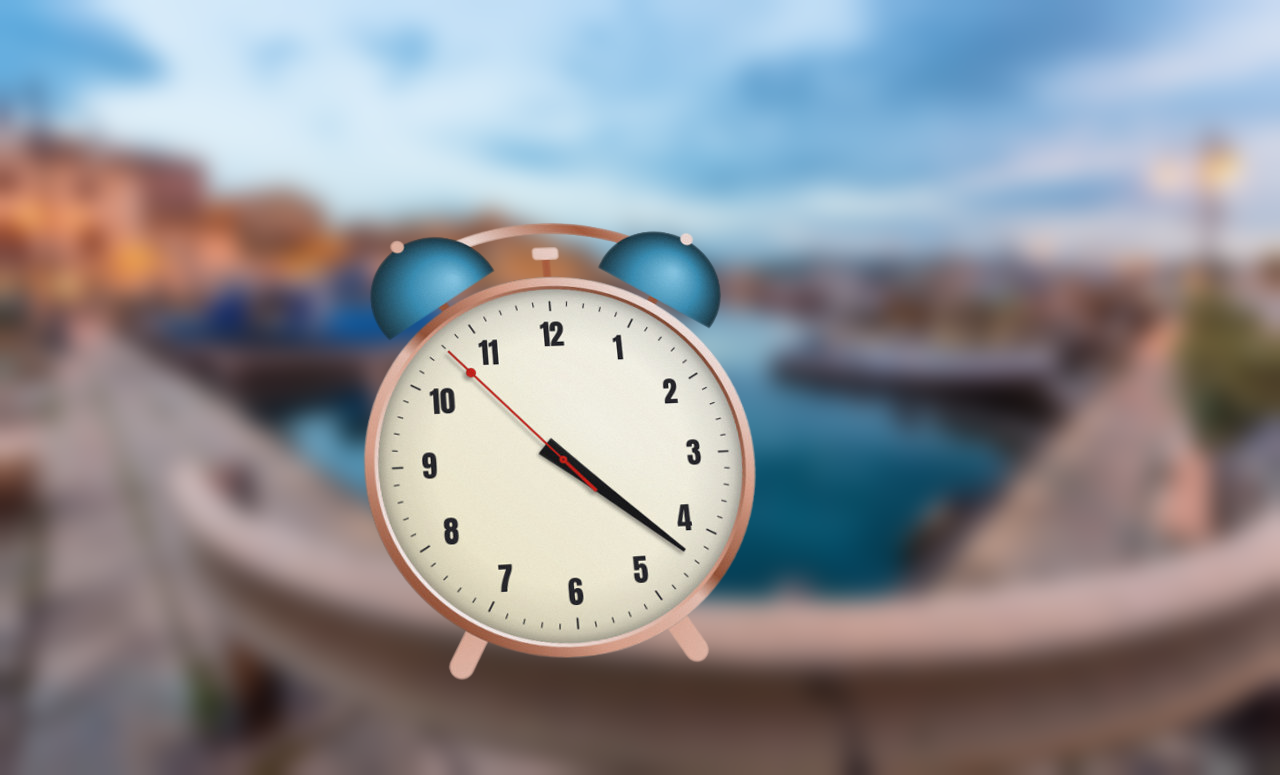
**4:21:53**
